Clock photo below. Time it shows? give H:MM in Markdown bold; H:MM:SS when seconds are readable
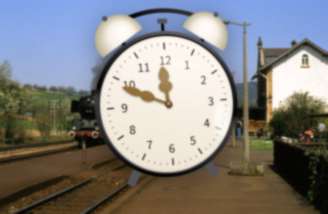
**11:49**
